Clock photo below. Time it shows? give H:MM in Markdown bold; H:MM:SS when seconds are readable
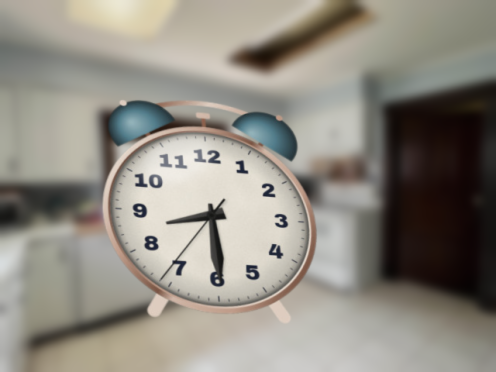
**8:29:36**
